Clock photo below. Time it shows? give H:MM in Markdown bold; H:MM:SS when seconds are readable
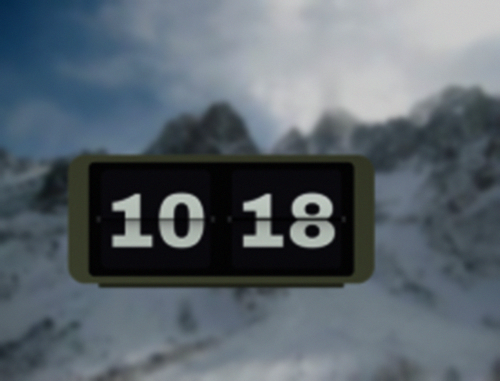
**10:18**
